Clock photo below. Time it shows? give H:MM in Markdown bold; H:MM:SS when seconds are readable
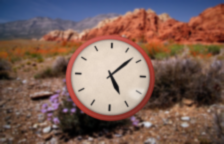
**5:08**
